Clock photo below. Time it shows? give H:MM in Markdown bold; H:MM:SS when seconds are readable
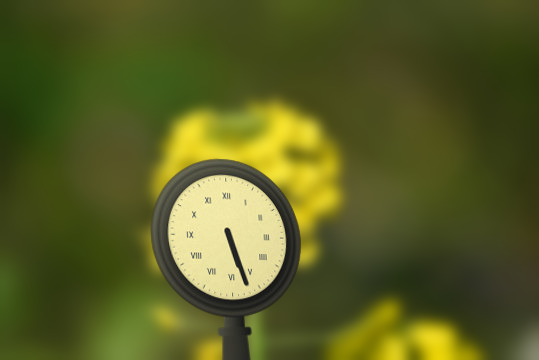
**5:27**
